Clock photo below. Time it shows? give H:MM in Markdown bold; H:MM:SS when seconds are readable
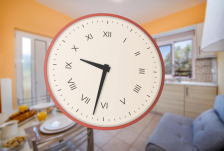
**9:32**
